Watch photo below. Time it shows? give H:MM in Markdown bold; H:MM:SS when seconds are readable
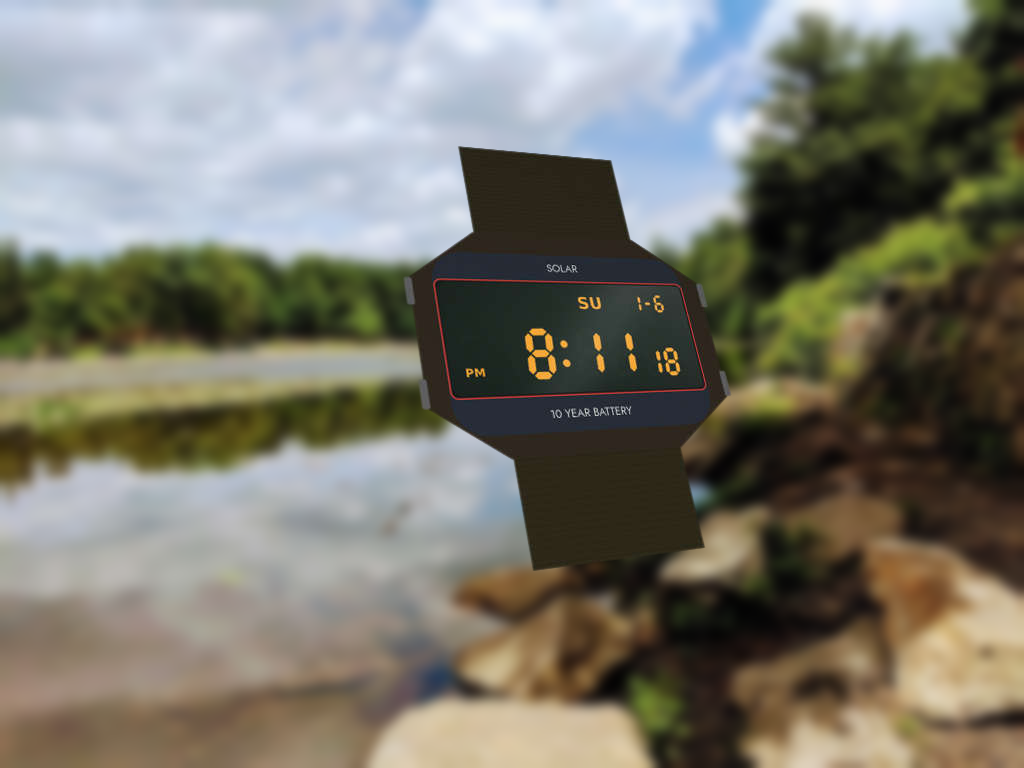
**8:11:18**
